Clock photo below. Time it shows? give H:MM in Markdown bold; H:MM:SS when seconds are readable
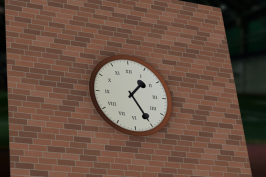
**1:25**
